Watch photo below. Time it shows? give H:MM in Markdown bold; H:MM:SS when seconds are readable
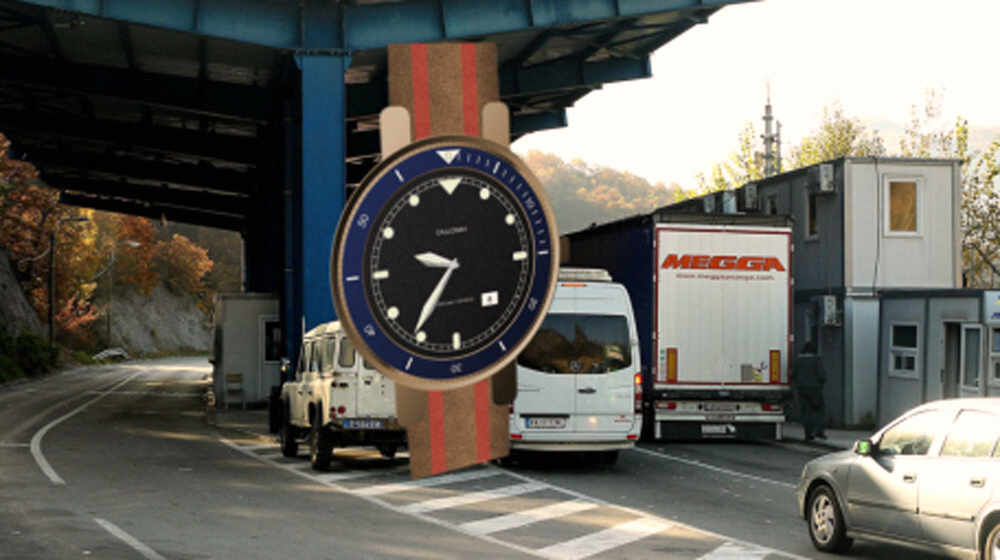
**9:36**
